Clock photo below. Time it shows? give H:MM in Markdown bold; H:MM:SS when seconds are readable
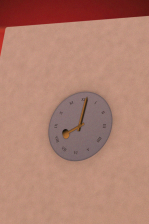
**8:01**
